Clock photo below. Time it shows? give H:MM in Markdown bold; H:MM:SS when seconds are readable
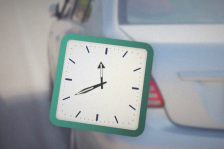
**11:40**
